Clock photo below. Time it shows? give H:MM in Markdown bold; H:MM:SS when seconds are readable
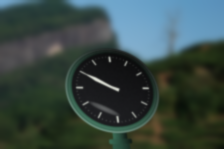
**9:50**
